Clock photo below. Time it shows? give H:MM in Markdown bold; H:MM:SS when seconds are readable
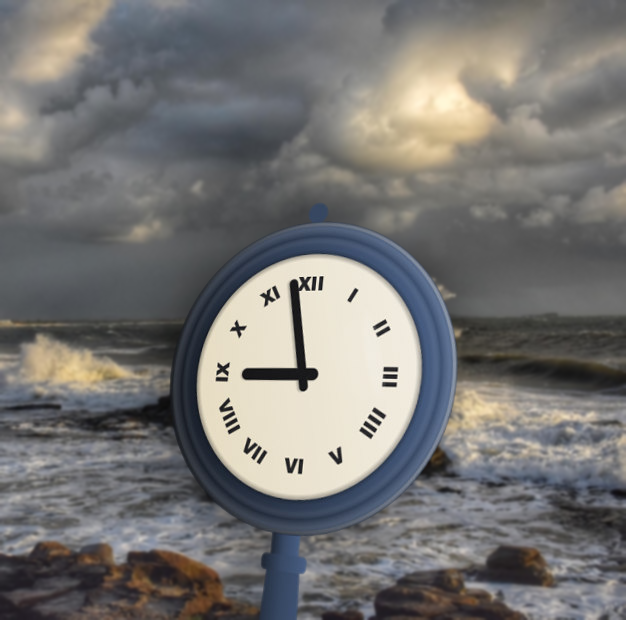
**8:58**
